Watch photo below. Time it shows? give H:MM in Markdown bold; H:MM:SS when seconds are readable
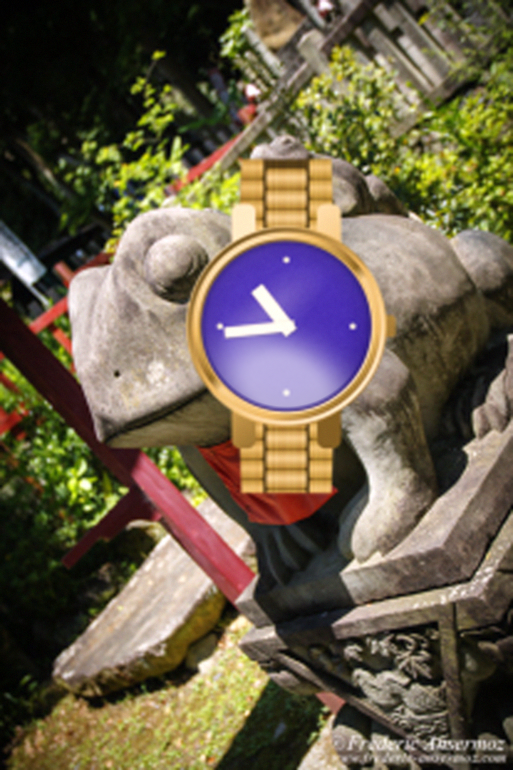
**10:44**
